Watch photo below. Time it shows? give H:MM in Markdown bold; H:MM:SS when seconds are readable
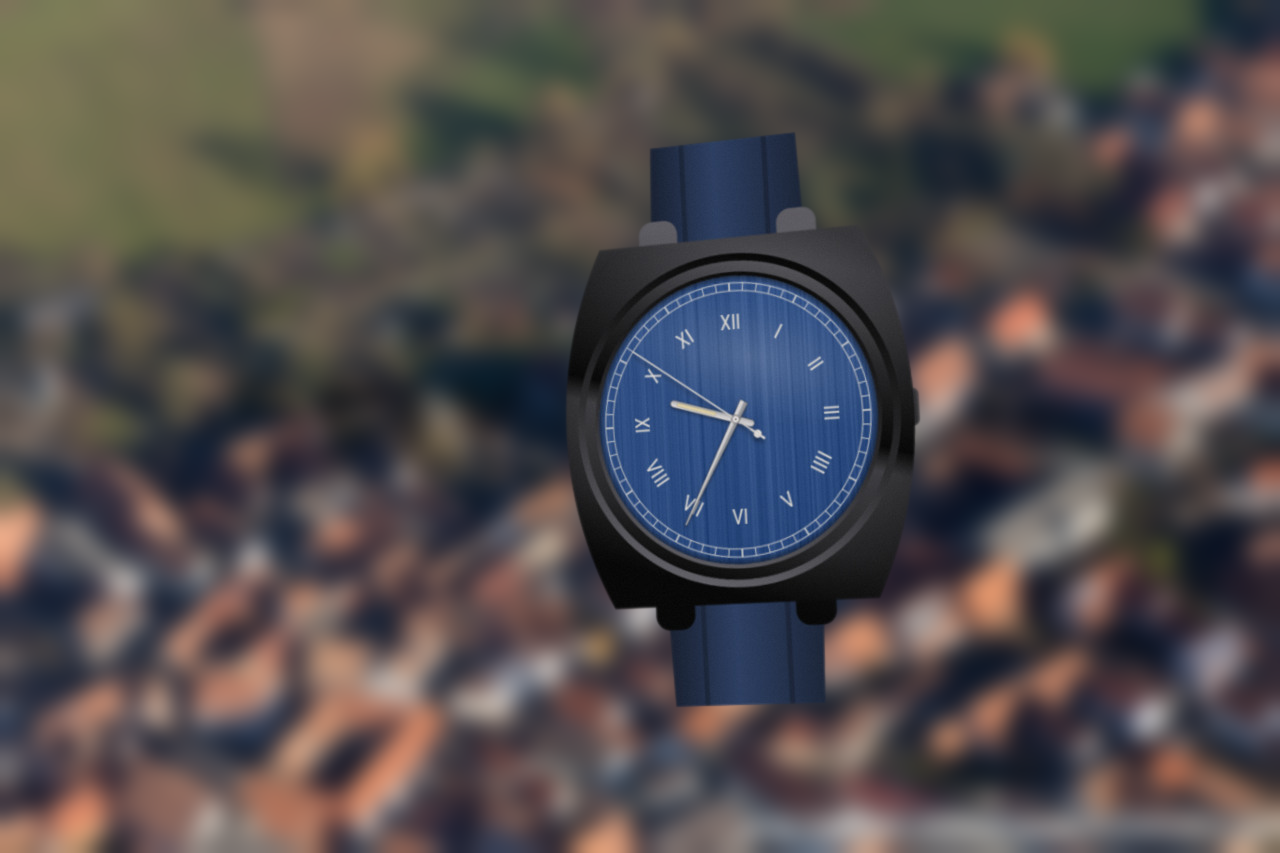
**9:34:51**
